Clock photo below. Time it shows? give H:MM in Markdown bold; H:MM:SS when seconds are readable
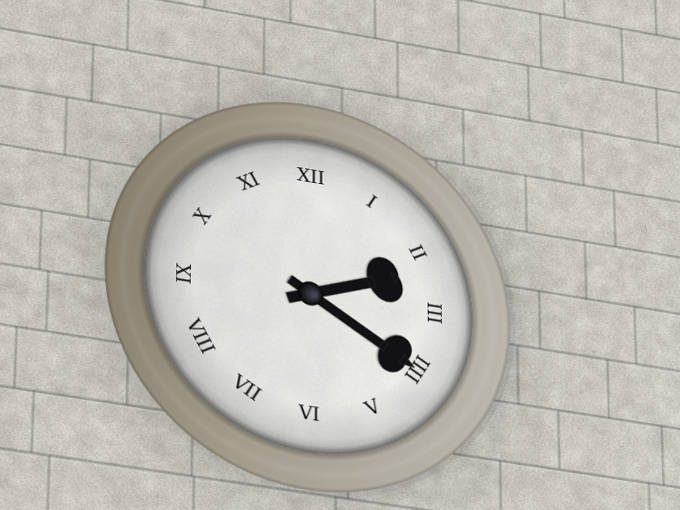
**2:20**
